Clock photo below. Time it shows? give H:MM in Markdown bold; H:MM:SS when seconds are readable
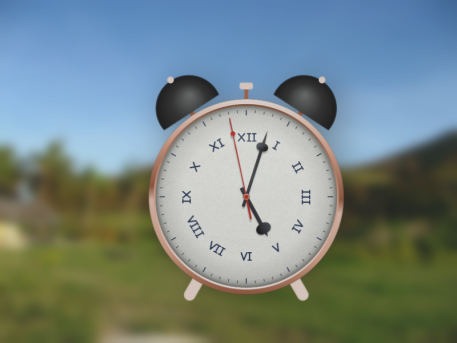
**5:02:58**
